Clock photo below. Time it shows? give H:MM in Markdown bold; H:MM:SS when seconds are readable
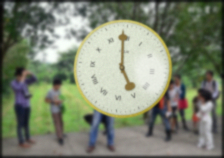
**4:59**
